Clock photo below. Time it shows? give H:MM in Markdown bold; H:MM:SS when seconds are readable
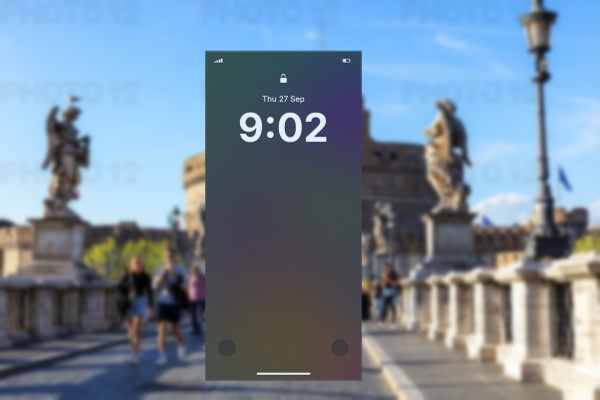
**9:02**
